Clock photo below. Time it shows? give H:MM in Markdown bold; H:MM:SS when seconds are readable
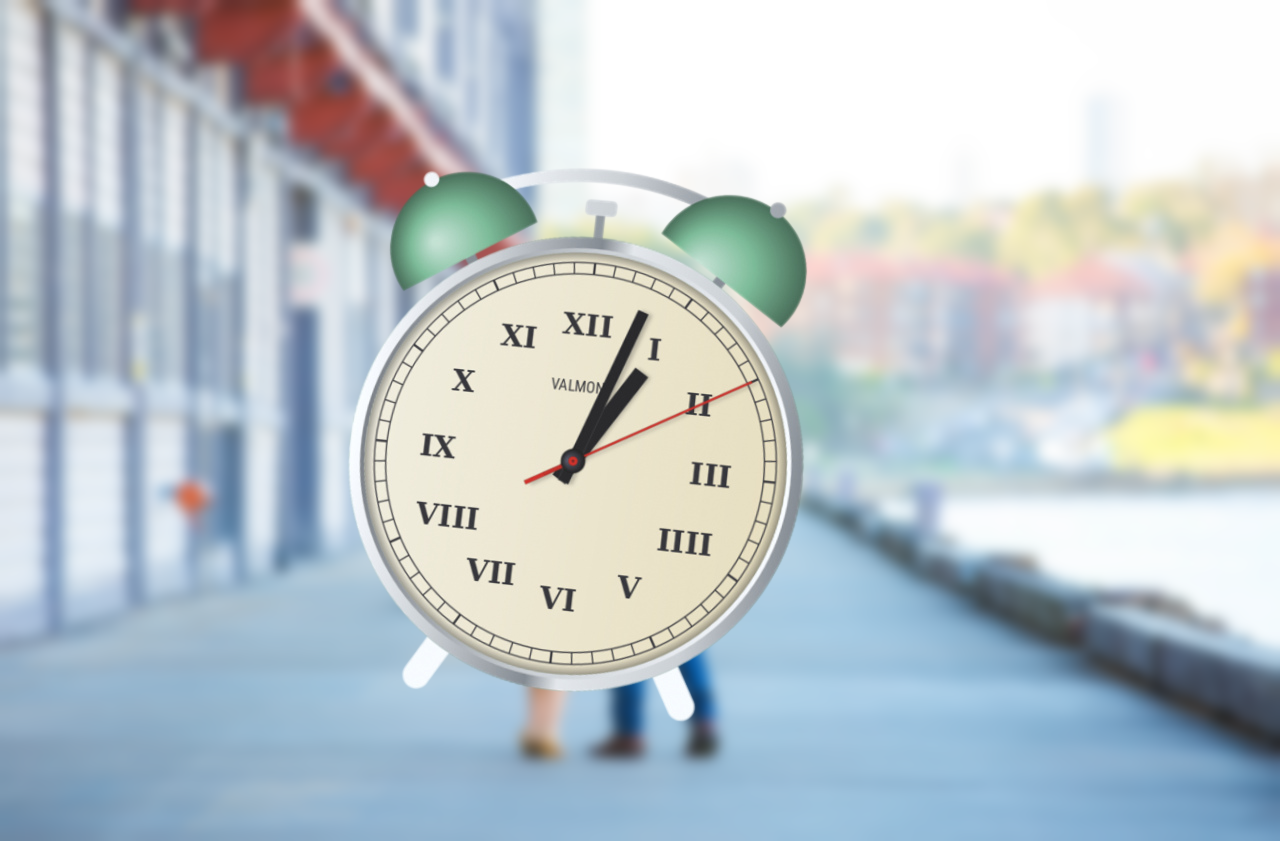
**1:03:10**
